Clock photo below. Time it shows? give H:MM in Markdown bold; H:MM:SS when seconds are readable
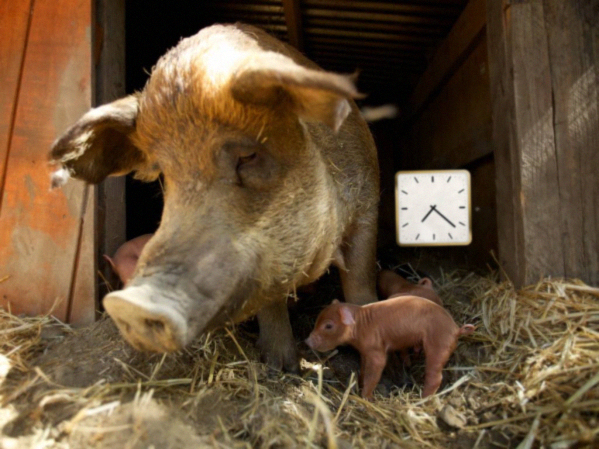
**7:22**
